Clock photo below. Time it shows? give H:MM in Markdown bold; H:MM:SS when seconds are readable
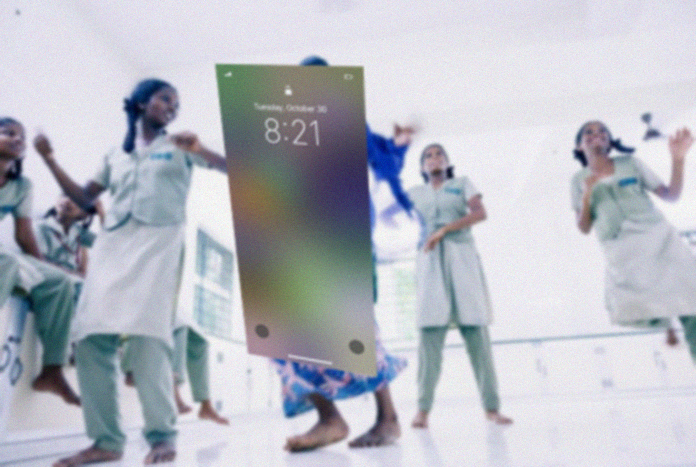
**8:21**
